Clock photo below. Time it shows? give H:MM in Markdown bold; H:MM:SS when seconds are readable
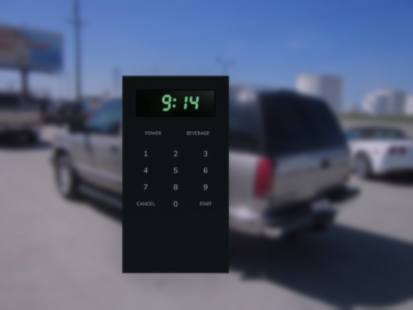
**9:14**
